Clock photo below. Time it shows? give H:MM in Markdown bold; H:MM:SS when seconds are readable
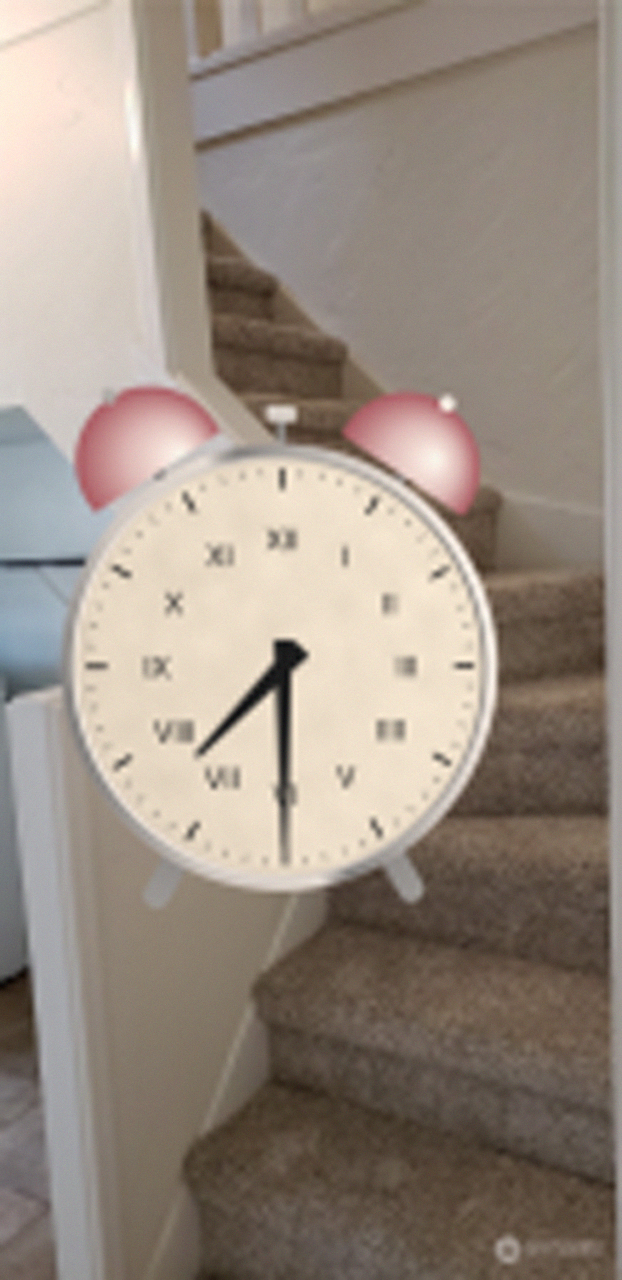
**7:30**
